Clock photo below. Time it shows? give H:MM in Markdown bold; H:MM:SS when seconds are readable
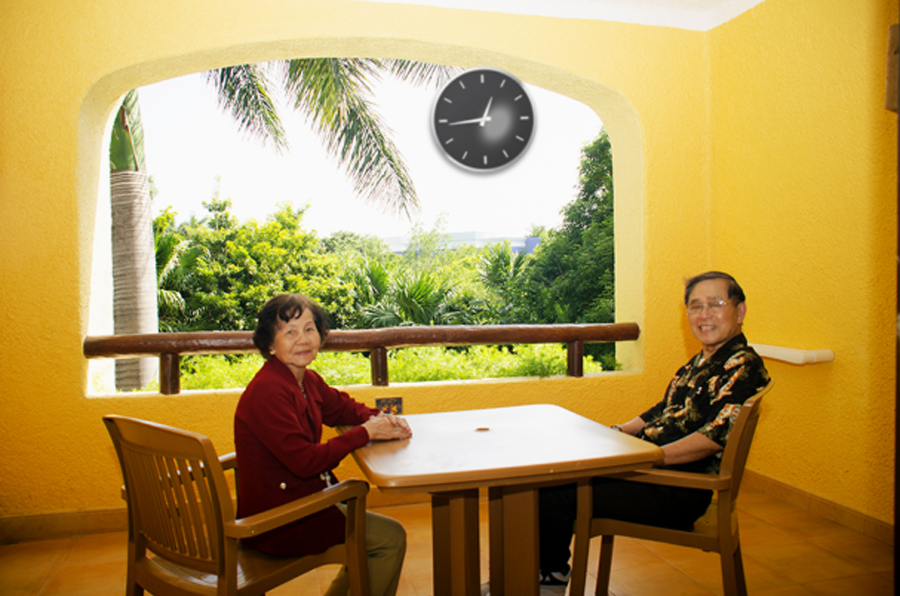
**12:44**
